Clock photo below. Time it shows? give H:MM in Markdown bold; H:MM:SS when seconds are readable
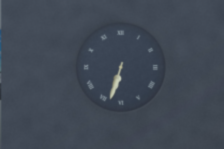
**6:33**
